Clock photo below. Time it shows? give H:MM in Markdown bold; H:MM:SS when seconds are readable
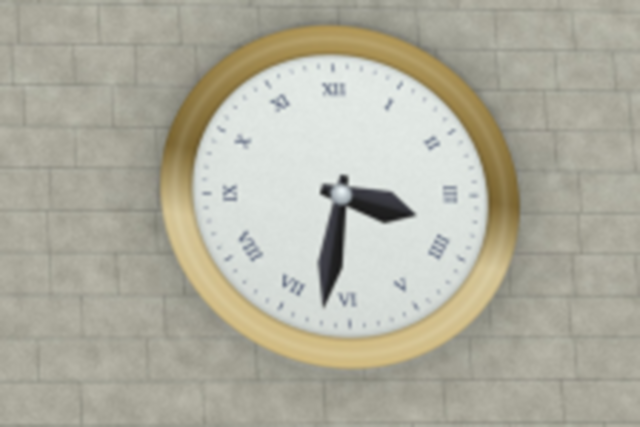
**3:32**
